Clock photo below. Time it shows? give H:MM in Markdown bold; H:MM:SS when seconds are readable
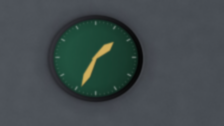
**1:34**
